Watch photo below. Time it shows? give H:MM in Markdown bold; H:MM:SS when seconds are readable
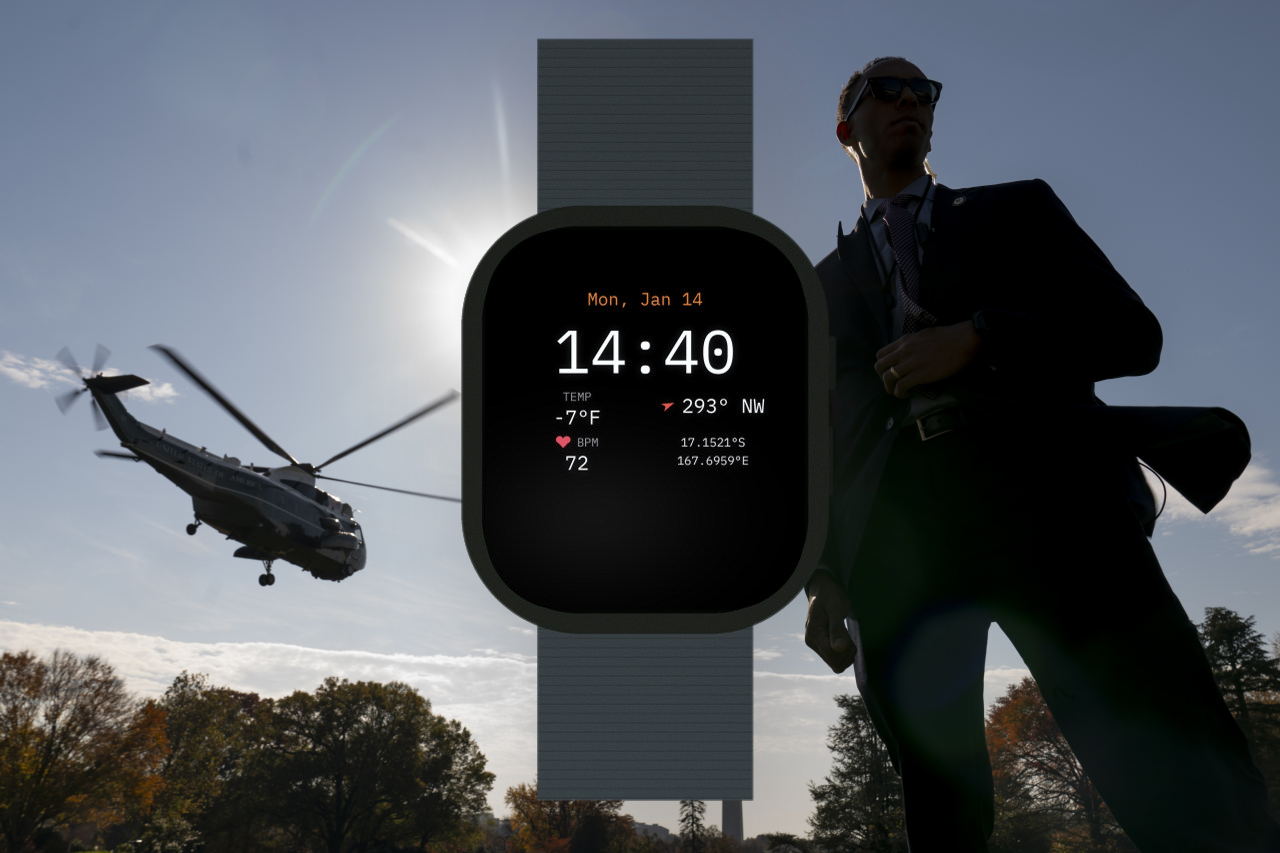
**14:40**
